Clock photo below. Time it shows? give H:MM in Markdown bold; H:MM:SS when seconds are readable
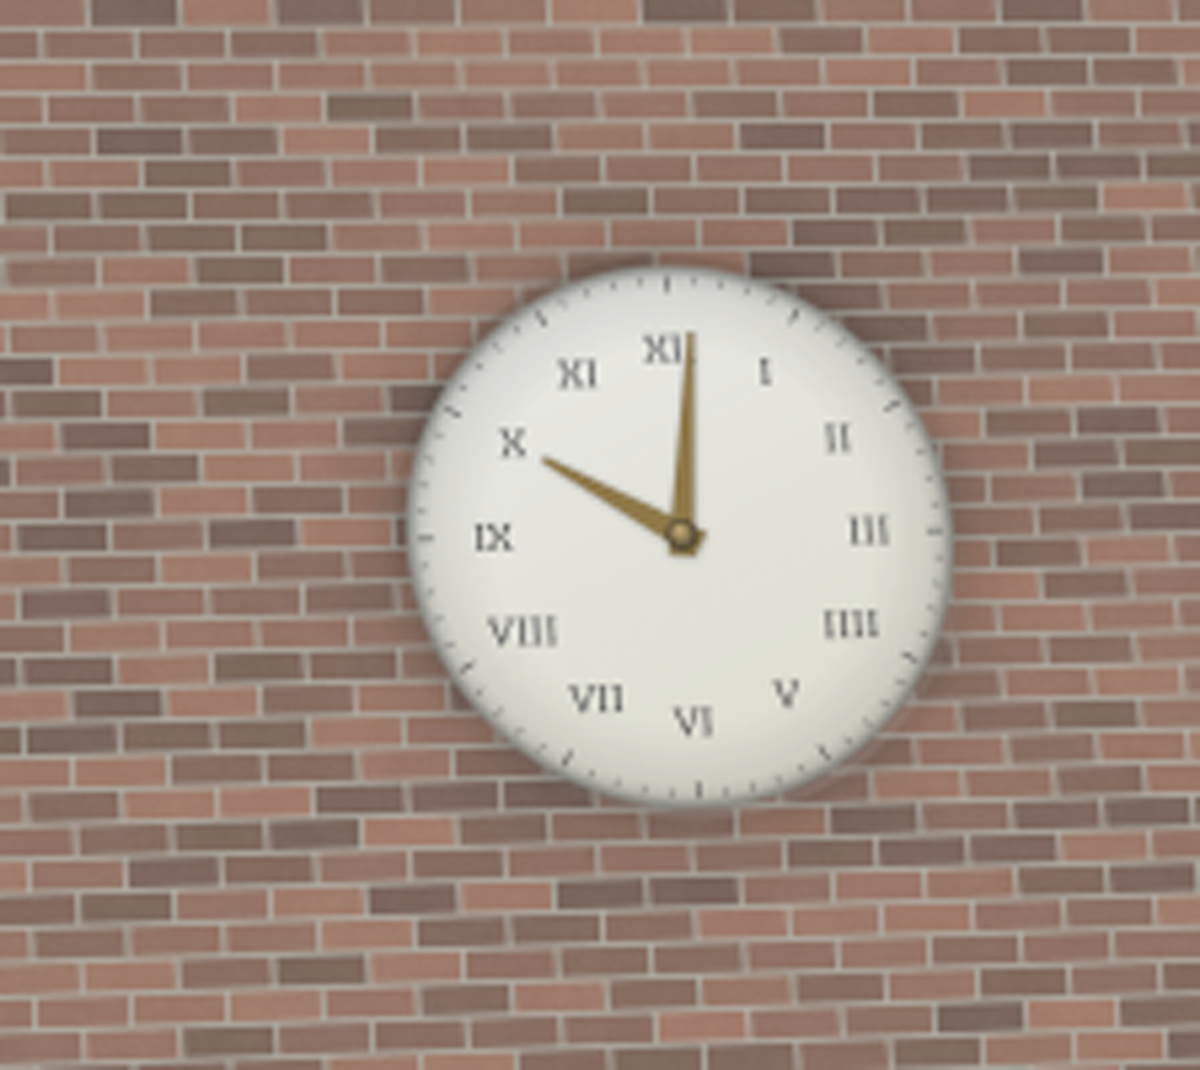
**10:01**
